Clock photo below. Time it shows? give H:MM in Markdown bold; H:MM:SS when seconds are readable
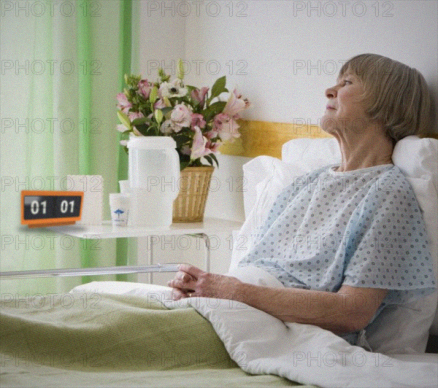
**1:01**
